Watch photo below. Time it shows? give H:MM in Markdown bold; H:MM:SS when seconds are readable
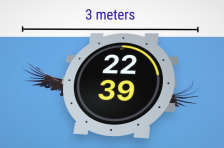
**22:39**
